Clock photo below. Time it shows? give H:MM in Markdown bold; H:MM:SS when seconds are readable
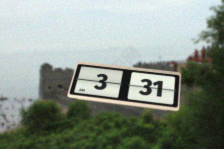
**3:31**
